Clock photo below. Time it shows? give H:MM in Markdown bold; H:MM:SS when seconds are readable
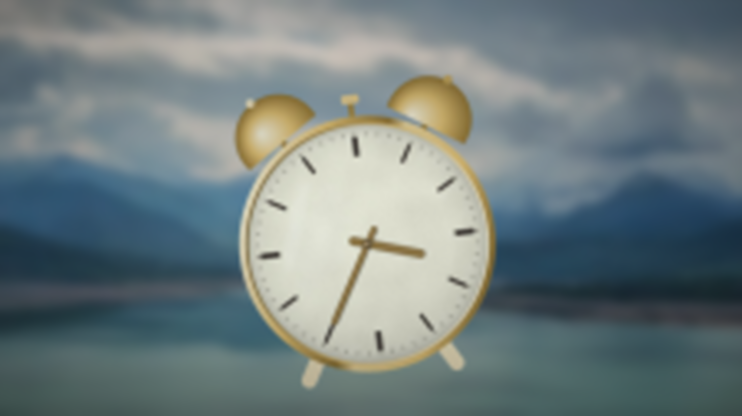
**3:35**
